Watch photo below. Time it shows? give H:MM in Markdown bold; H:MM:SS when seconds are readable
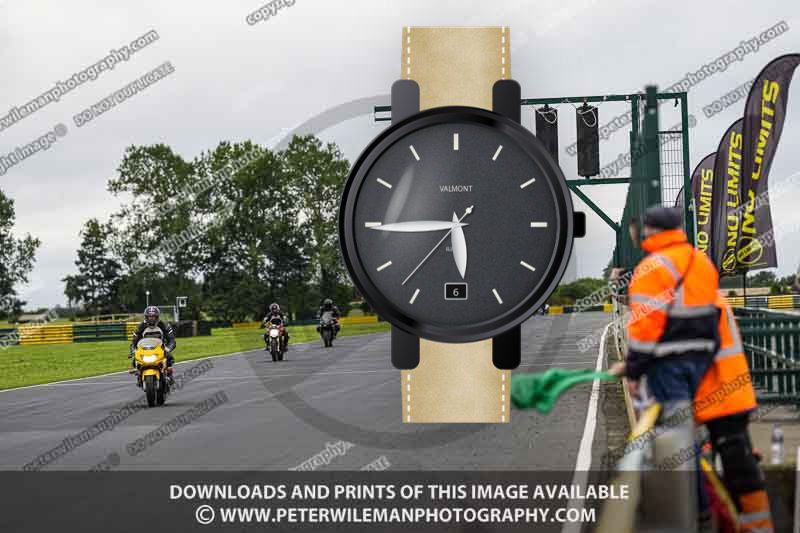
**5:44:37**
